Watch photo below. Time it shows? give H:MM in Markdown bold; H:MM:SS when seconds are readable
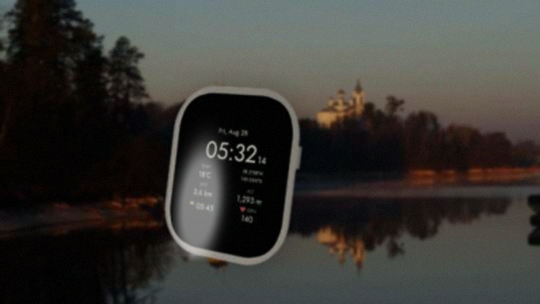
**5:32**
